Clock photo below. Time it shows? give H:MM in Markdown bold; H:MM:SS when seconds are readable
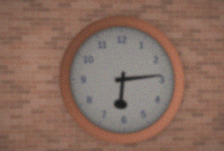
**6:14**
